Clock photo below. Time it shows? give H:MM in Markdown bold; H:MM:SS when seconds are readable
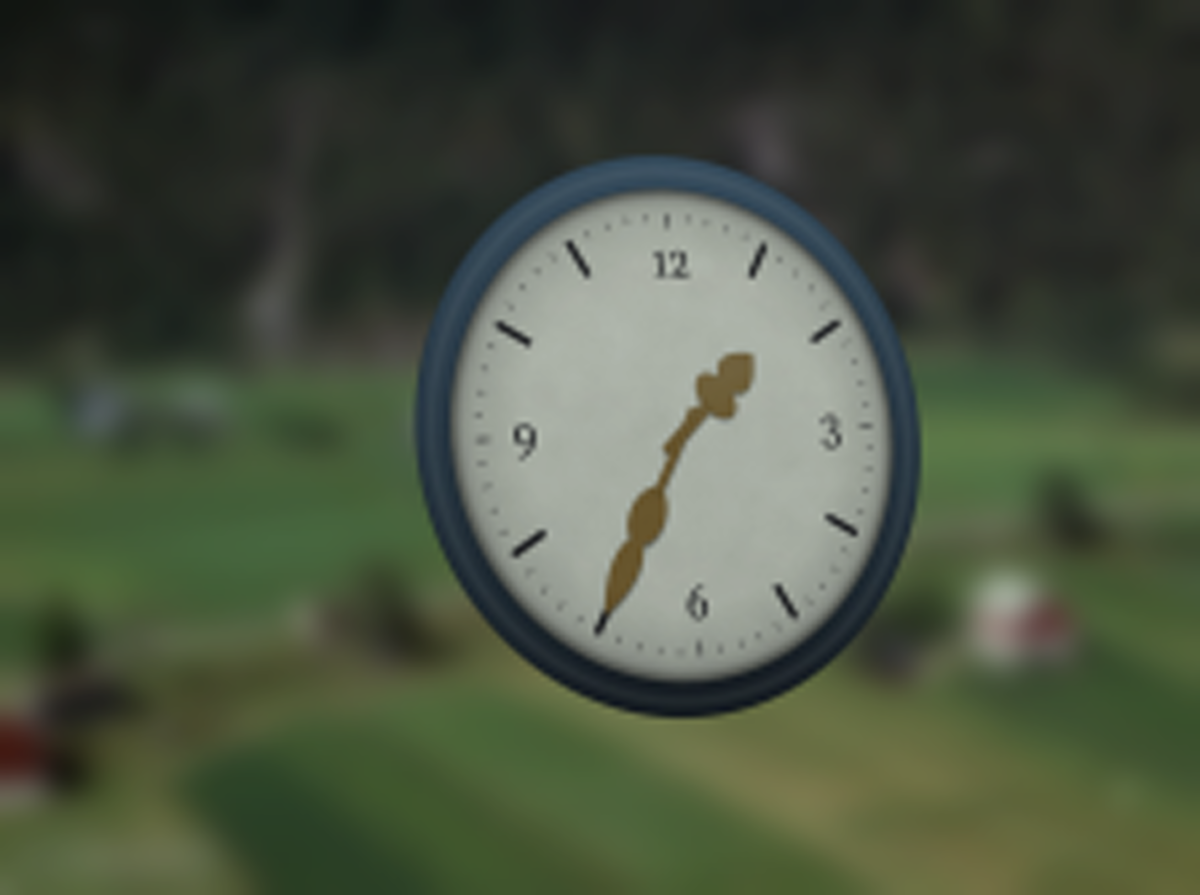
**1:35**
